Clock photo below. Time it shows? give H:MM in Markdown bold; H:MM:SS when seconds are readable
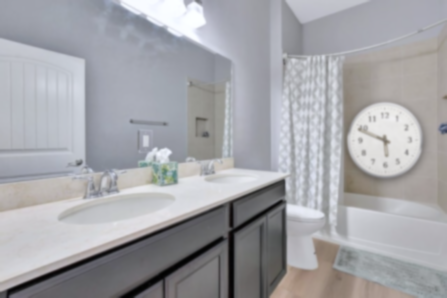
**5:49**
